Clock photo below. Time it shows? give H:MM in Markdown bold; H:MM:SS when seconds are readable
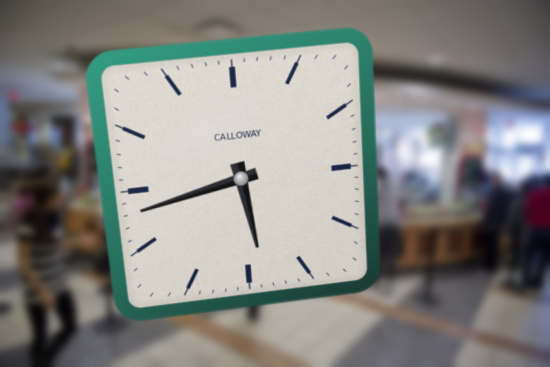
**5:43**
